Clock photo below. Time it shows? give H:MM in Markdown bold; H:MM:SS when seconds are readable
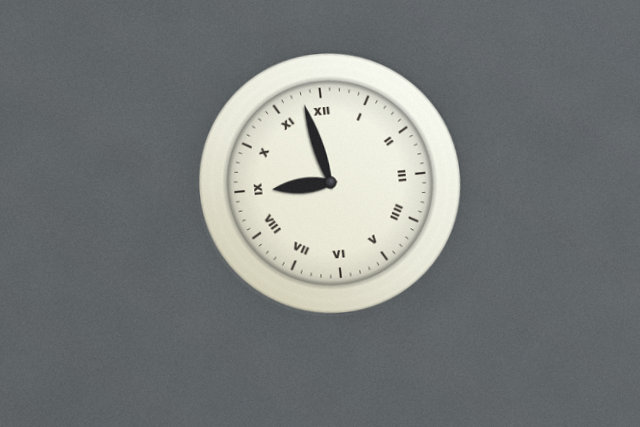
**8:58**
